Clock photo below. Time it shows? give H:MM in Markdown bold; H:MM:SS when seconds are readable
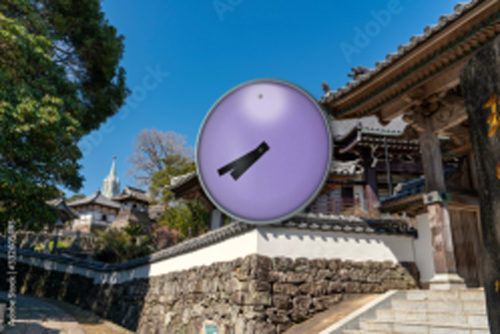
**7:41**
